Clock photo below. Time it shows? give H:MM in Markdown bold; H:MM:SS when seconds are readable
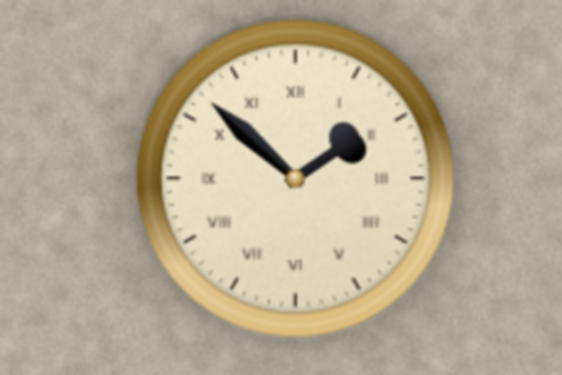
**1:52**
